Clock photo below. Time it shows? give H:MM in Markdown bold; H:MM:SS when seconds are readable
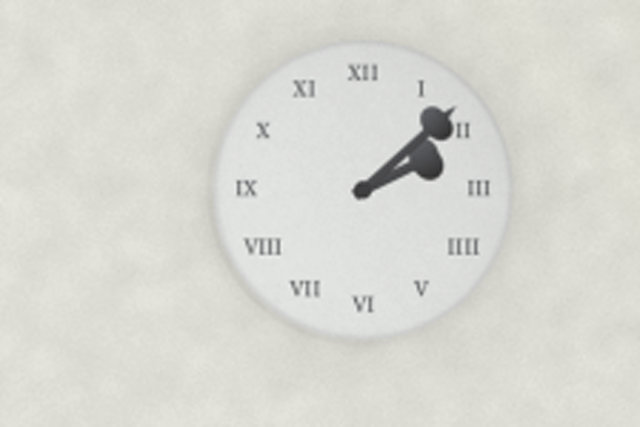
**2:08**
